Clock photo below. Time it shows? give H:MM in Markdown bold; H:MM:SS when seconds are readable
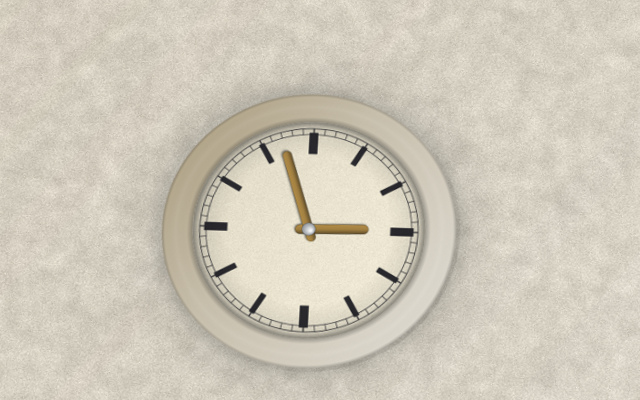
**2:57**
